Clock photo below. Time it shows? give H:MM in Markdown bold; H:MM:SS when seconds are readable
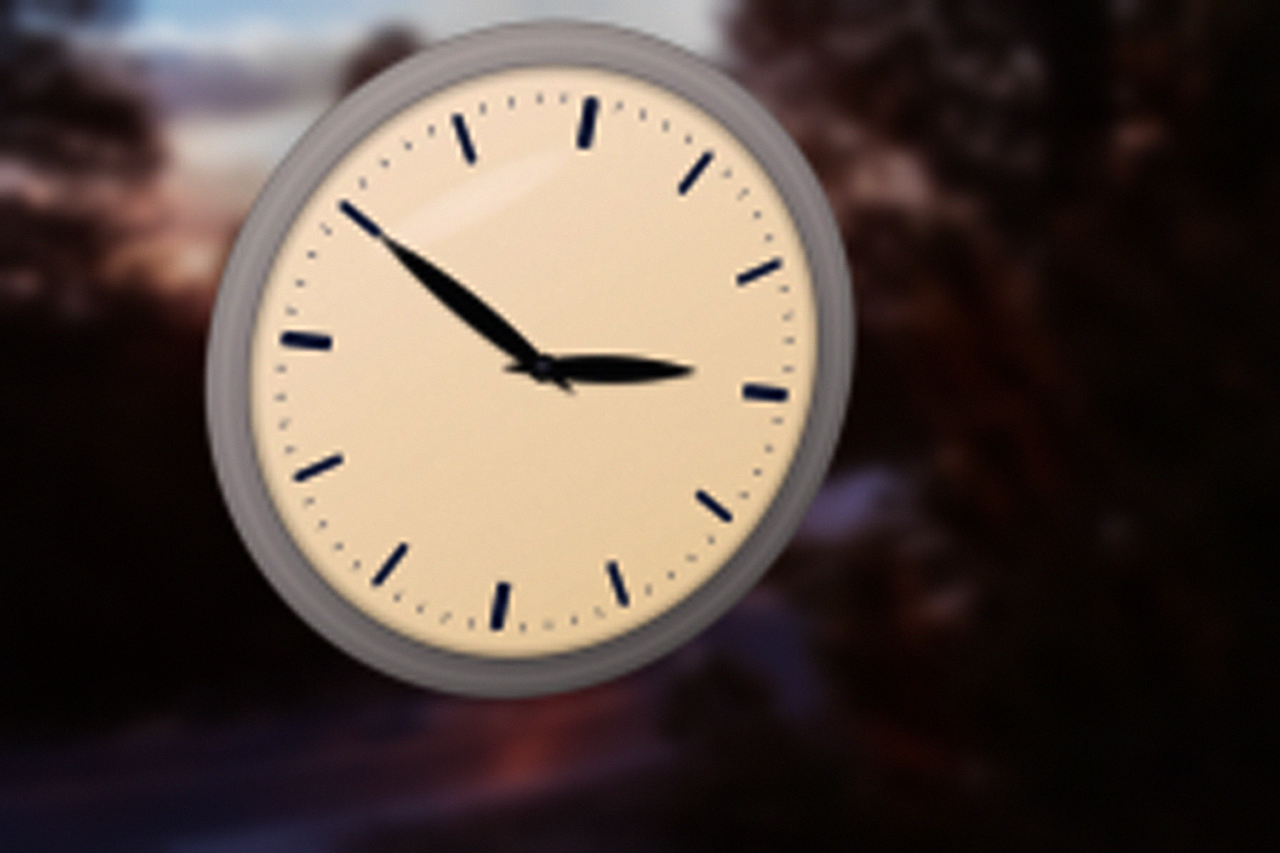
**2:50**
